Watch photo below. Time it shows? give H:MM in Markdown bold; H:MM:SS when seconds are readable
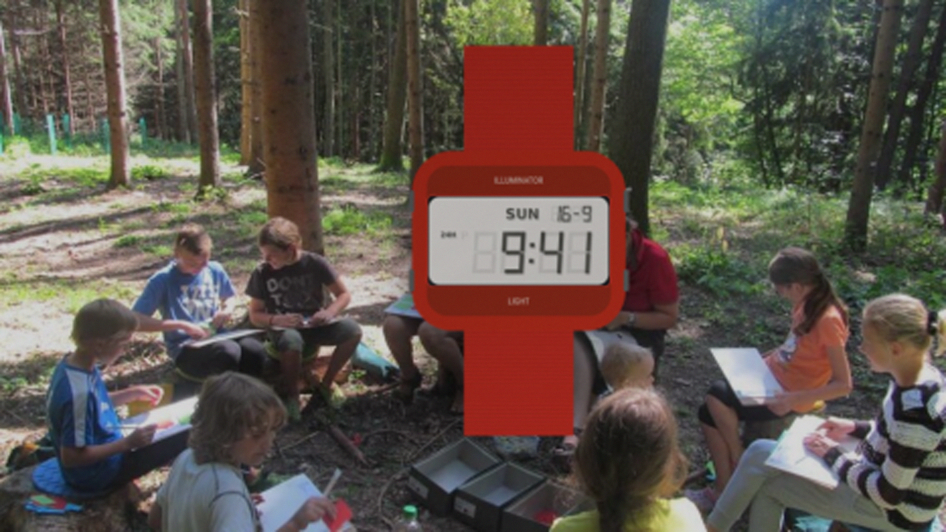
**9:41**
